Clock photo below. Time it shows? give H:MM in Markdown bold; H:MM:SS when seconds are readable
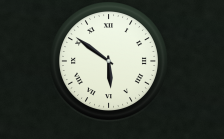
**5:51**
